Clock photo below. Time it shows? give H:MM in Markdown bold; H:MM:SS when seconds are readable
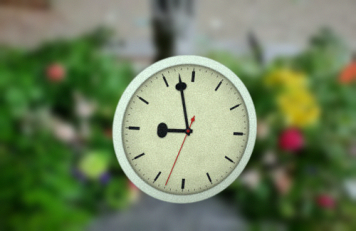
**8:57:33**
